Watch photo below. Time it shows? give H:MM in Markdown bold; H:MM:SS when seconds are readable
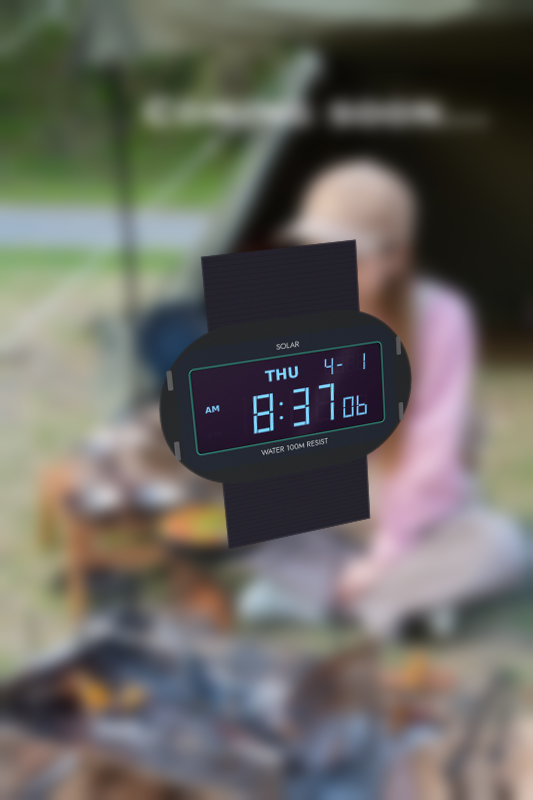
**8:37:06**
